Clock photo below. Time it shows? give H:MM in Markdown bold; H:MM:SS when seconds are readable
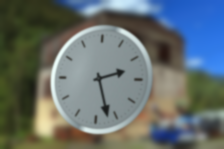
**2:27**
